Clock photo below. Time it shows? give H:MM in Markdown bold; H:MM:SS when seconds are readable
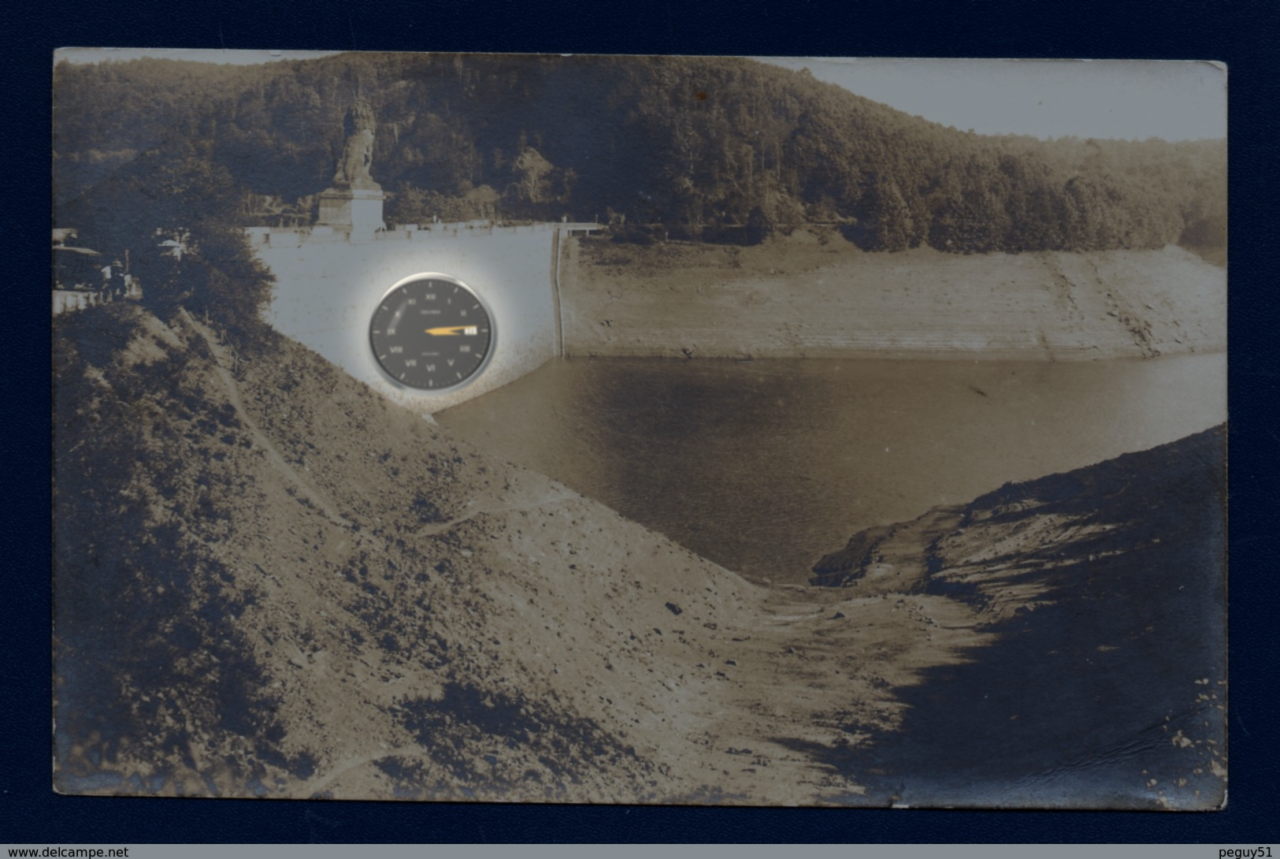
**3:14**
